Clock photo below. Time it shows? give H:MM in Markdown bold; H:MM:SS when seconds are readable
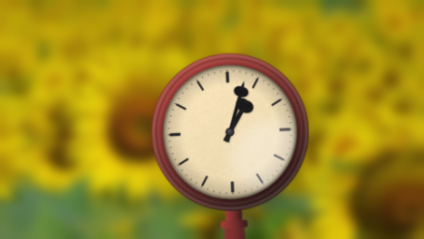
**1:03**
